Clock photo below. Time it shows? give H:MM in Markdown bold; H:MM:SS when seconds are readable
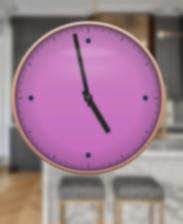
**4:58**
